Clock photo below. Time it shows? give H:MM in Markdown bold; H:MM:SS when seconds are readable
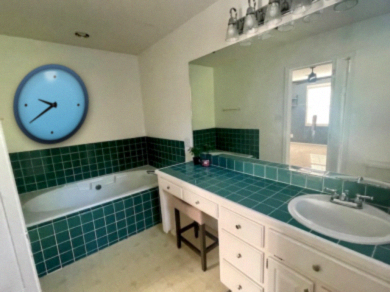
**9:39**
